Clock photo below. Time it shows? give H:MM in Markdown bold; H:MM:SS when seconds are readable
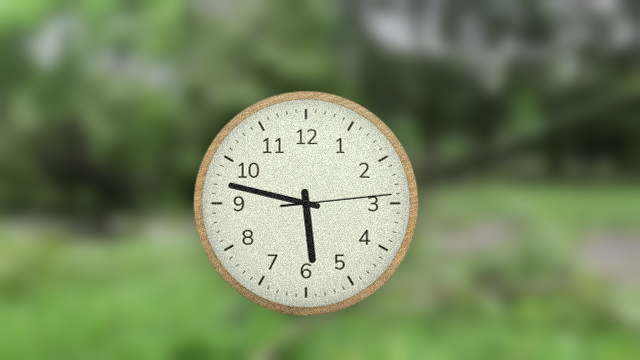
**5:47:14**
